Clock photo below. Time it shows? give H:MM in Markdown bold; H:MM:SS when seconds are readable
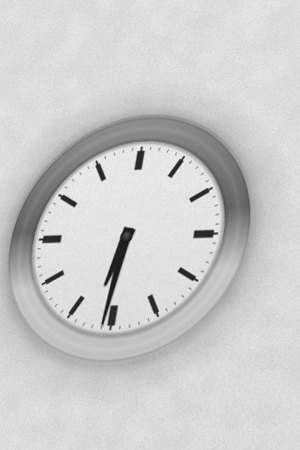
**6:31**
